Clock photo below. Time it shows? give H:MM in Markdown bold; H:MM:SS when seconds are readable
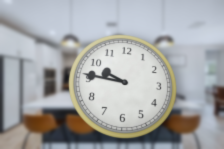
**9:46**
